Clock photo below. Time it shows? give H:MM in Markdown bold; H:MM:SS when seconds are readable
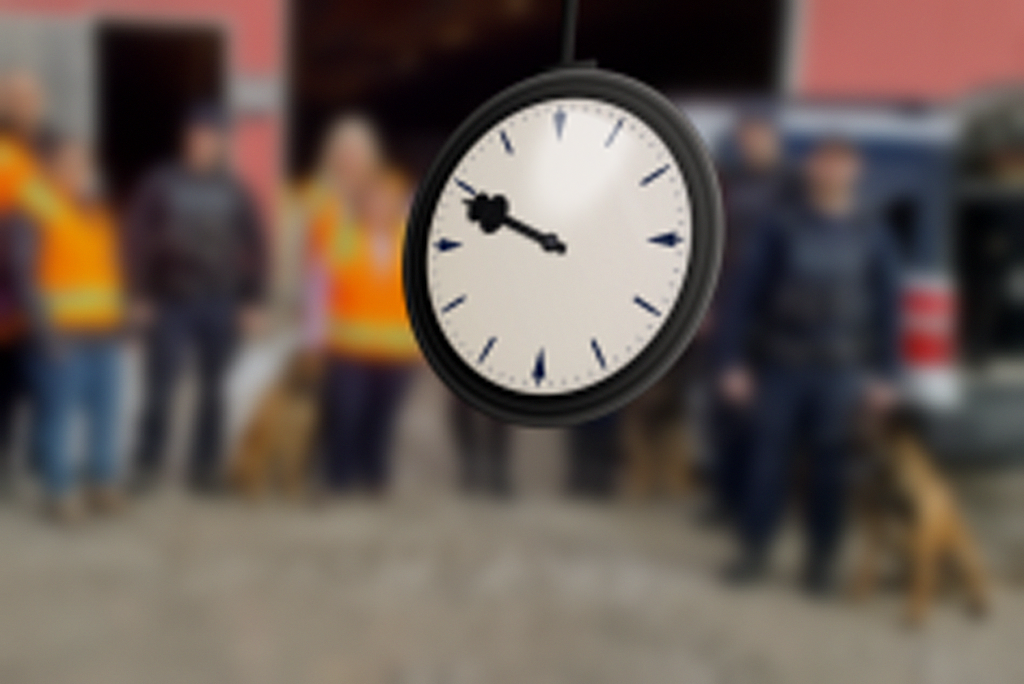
**9:49**
